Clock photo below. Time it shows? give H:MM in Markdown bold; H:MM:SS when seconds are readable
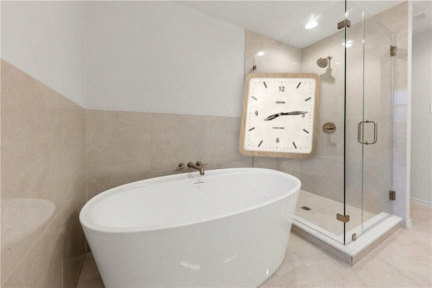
**8:14**
